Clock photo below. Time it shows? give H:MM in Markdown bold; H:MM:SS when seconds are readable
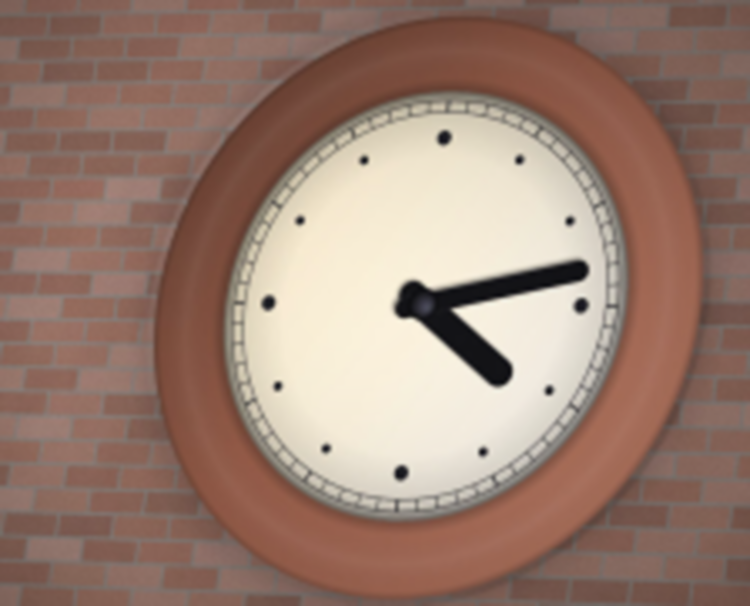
**4:13**
